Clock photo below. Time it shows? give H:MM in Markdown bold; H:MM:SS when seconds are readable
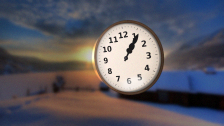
**1:06**
